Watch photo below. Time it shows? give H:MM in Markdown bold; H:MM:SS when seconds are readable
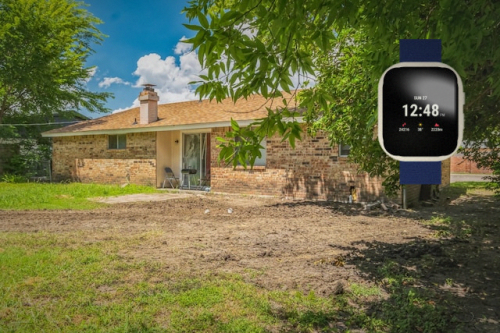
**12:48**
